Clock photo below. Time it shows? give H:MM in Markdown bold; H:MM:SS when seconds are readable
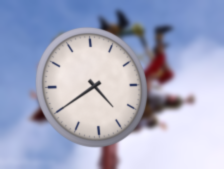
**4:40**
